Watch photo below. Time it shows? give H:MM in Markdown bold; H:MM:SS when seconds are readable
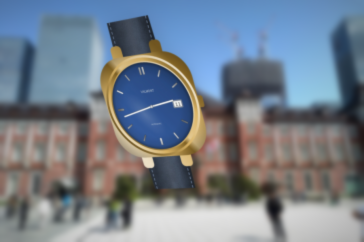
**2:43**
